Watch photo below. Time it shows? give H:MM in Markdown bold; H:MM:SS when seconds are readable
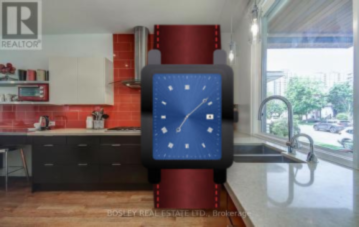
**7:08**
